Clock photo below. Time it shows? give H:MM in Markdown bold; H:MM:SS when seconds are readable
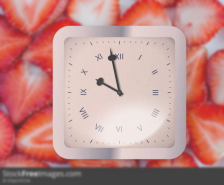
**9:58**
